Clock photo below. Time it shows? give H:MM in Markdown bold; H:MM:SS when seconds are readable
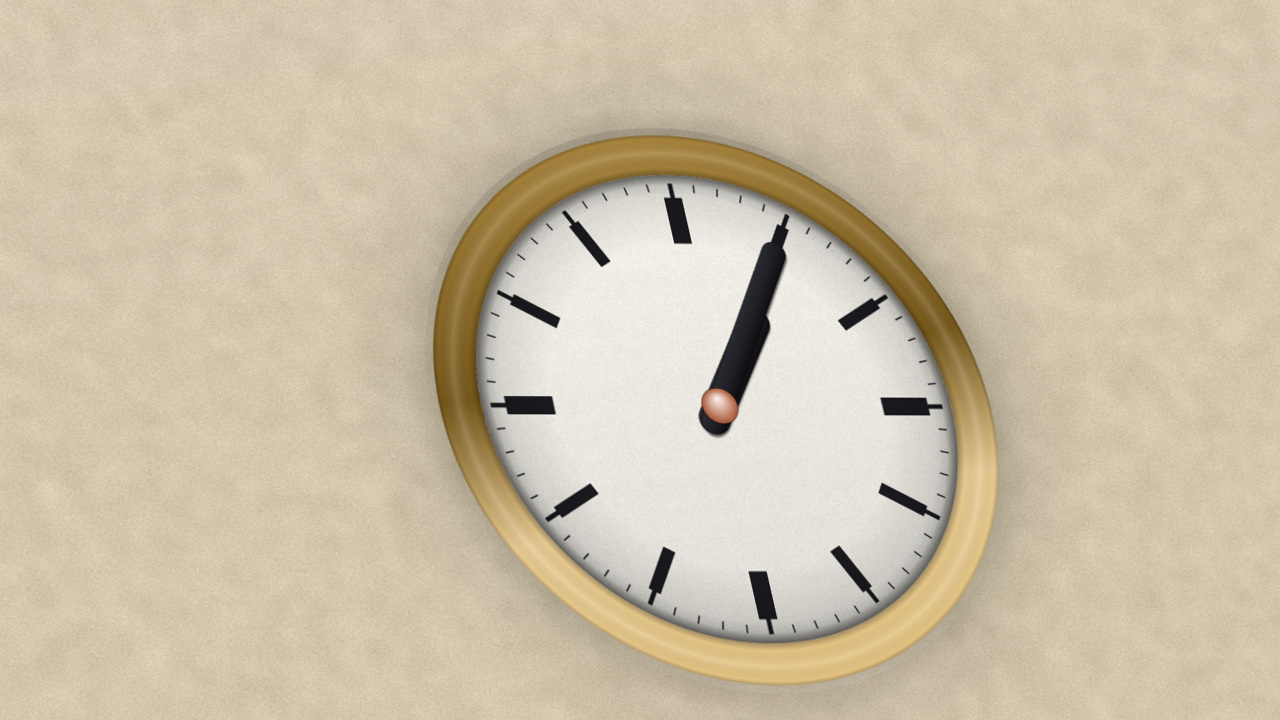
**1:05**
